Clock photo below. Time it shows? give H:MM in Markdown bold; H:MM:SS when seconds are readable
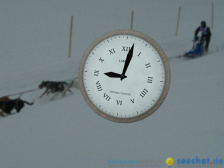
**9:02**
